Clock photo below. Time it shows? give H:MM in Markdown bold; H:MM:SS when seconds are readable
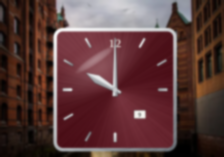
**10:00**
